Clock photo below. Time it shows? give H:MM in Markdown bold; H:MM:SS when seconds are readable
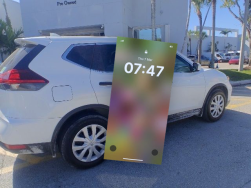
**7:47**
